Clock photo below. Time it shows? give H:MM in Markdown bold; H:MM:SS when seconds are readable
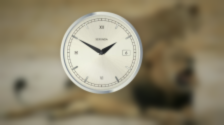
**1:50**
